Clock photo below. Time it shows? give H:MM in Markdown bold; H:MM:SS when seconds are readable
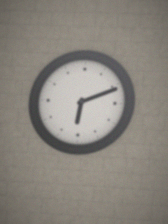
**6:11**
